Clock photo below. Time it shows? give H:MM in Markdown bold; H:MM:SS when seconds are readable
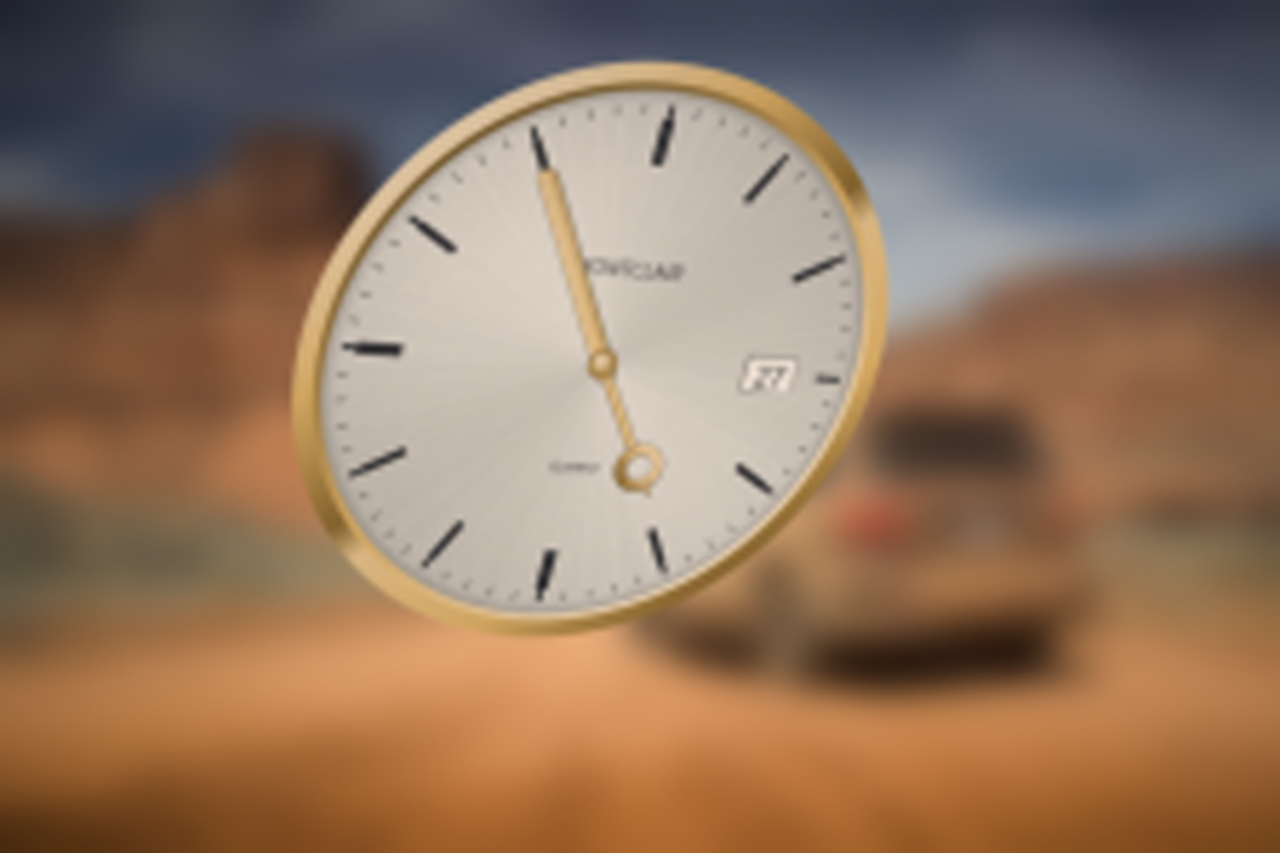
**4:55**
